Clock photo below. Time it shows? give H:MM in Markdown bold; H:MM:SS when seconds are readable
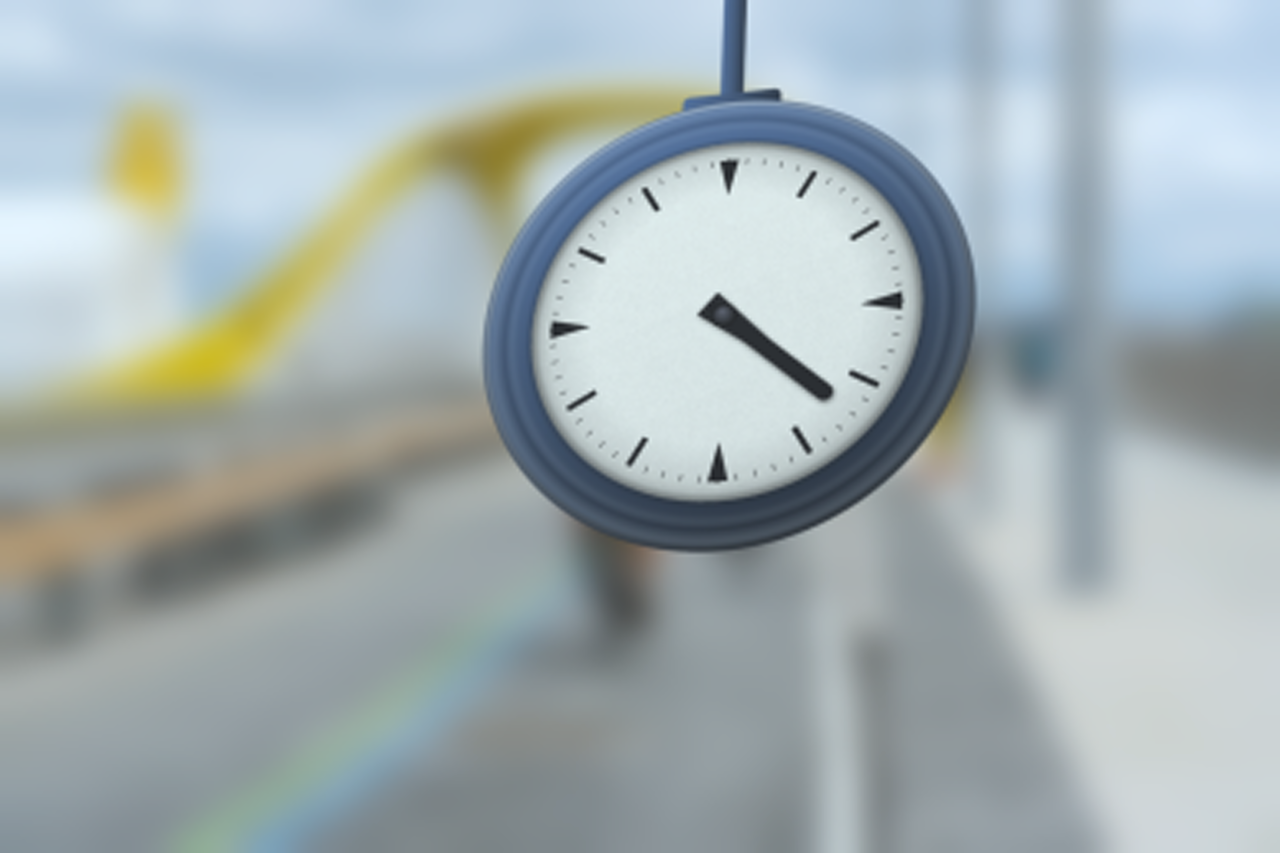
**4:22**
